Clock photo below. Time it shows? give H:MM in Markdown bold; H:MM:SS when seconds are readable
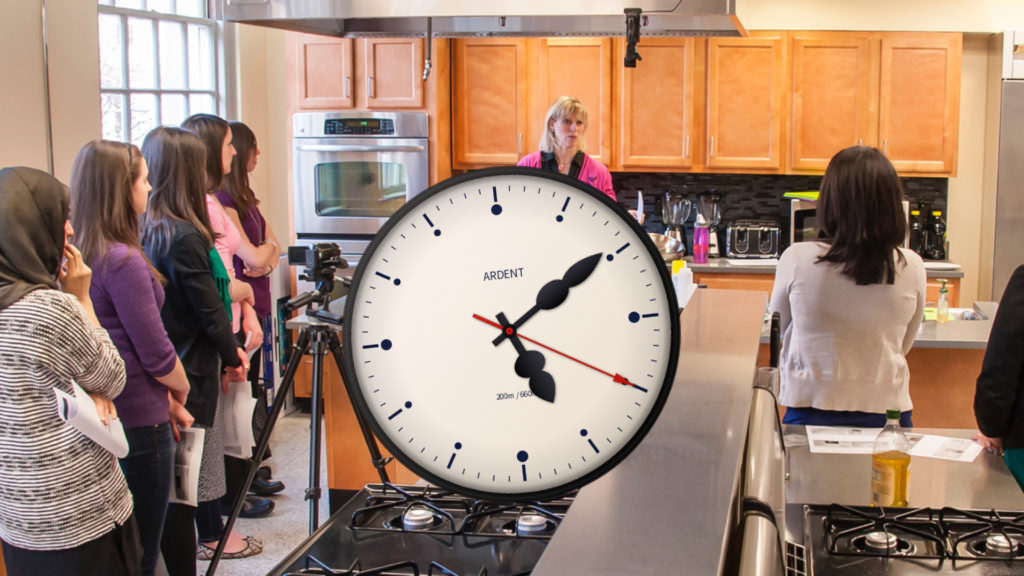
**5:09:20**
